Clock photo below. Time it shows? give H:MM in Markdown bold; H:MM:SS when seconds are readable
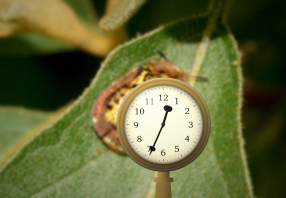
**12:34**
